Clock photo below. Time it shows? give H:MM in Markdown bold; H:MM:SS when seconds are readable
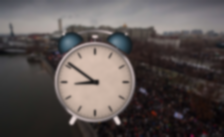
**8:51**
